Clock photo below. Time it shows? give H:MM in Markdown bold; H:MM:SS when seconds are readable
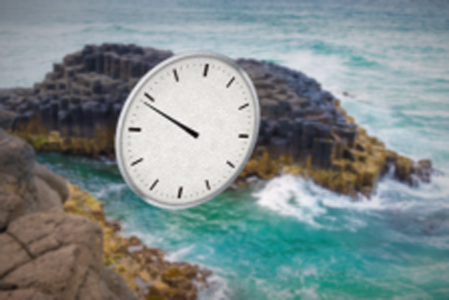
**9:49**
